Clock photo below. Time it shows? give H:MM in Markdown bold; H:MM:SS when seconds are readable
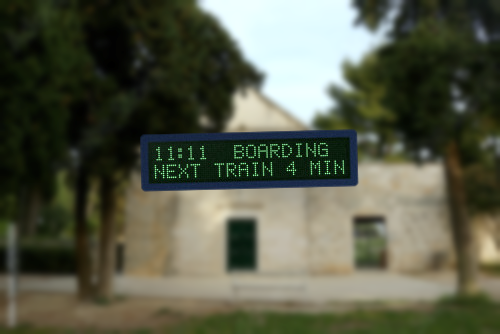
**11:11**
